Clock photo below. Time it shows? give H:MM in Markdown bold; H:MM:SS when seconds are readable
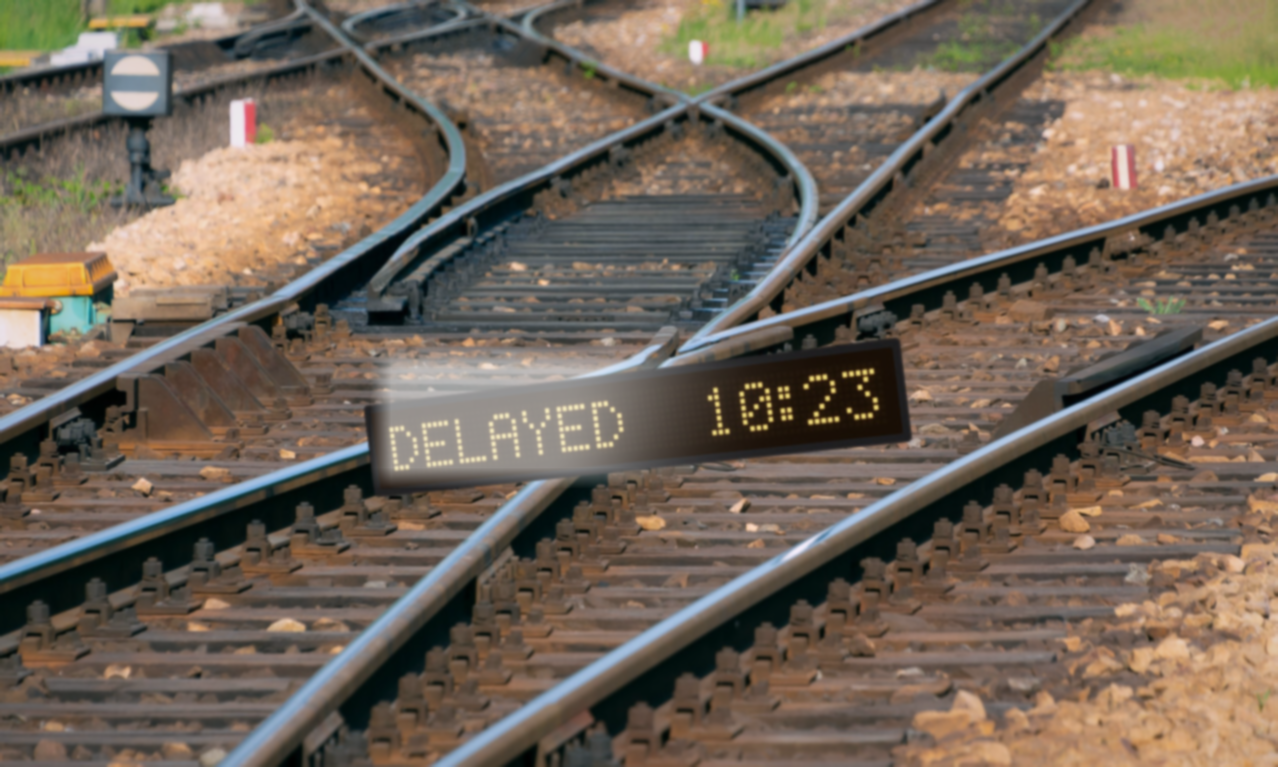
**10:23**
